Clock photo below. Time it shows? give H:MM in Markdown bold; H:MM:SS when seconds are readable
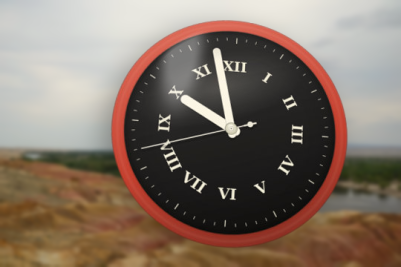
**9:57:42**
